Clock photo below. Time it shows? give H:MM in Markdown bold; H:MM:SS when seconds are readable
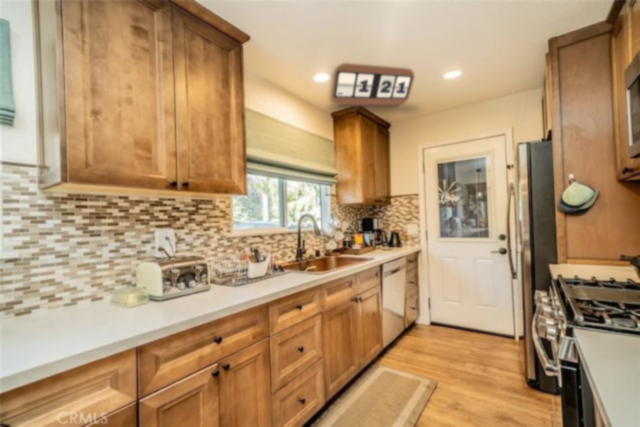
**1:21**
